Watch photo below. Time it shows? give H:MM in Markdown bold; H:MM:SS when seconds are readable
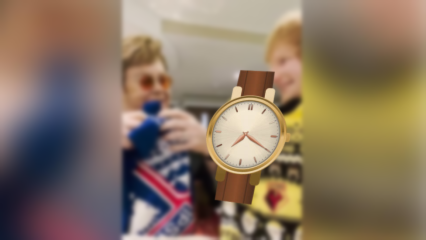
**7:20**
